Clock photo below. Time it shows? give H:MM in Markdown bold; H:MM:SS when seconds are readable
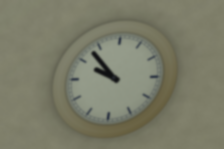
**9:53**
